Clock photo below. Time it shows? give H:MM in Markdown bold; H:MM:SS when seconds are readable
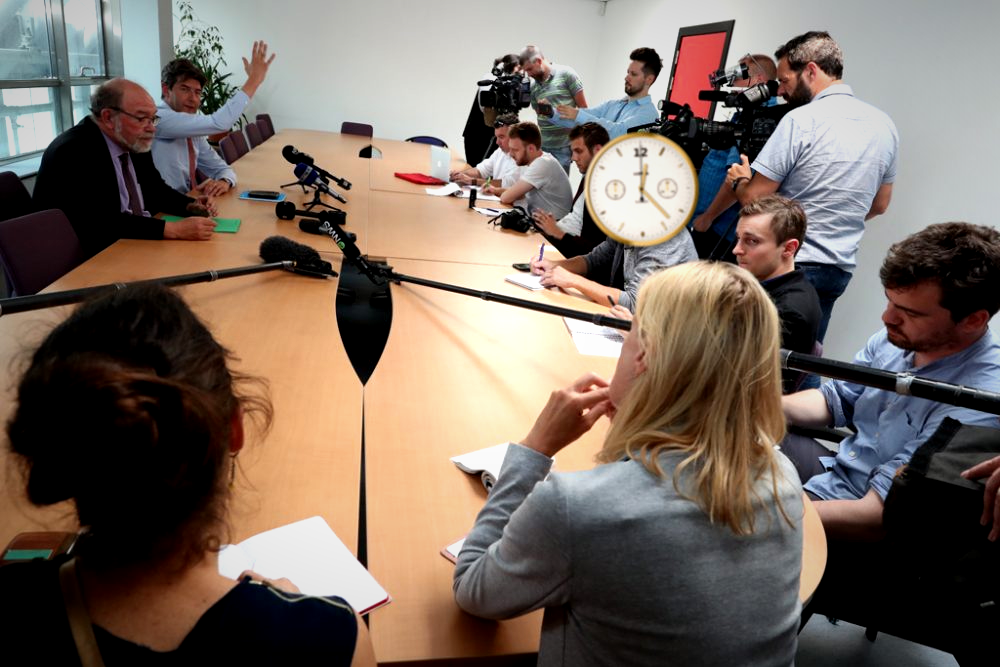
**12:23**
